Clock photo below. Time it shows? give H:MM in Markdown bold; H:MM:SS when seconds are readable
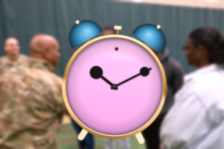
**10:10**
